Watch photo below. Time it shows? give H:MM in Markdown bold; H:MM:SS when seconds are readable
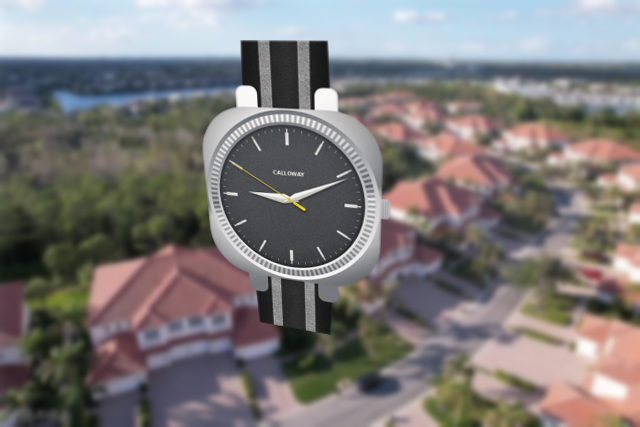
**9:10:50**
